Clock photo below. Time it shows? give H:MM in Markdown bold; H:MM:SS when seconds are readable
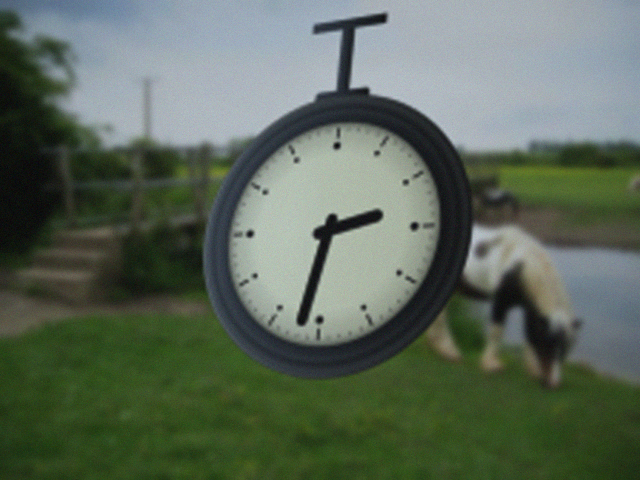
**2:32**
